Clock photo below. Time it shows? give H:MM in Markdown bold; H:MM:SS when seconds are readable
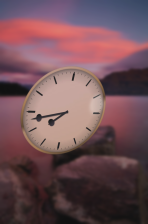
**7:43**
